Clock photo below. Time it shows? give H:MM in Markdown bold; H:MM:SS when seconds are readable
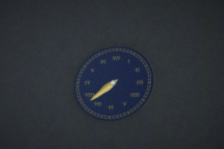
**7:38**
